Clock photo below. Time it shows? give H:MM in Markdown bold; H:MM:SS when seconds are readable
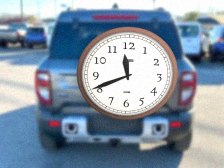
**11:41**
